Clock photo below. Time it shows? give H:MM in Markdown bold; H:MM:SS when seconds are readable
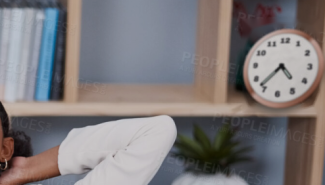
**4:37**
